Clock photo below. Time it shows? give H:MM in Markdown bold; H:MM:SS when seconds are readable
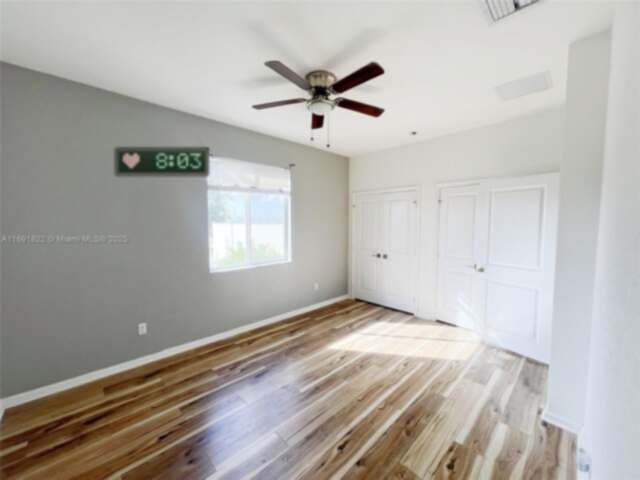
**8:03**
